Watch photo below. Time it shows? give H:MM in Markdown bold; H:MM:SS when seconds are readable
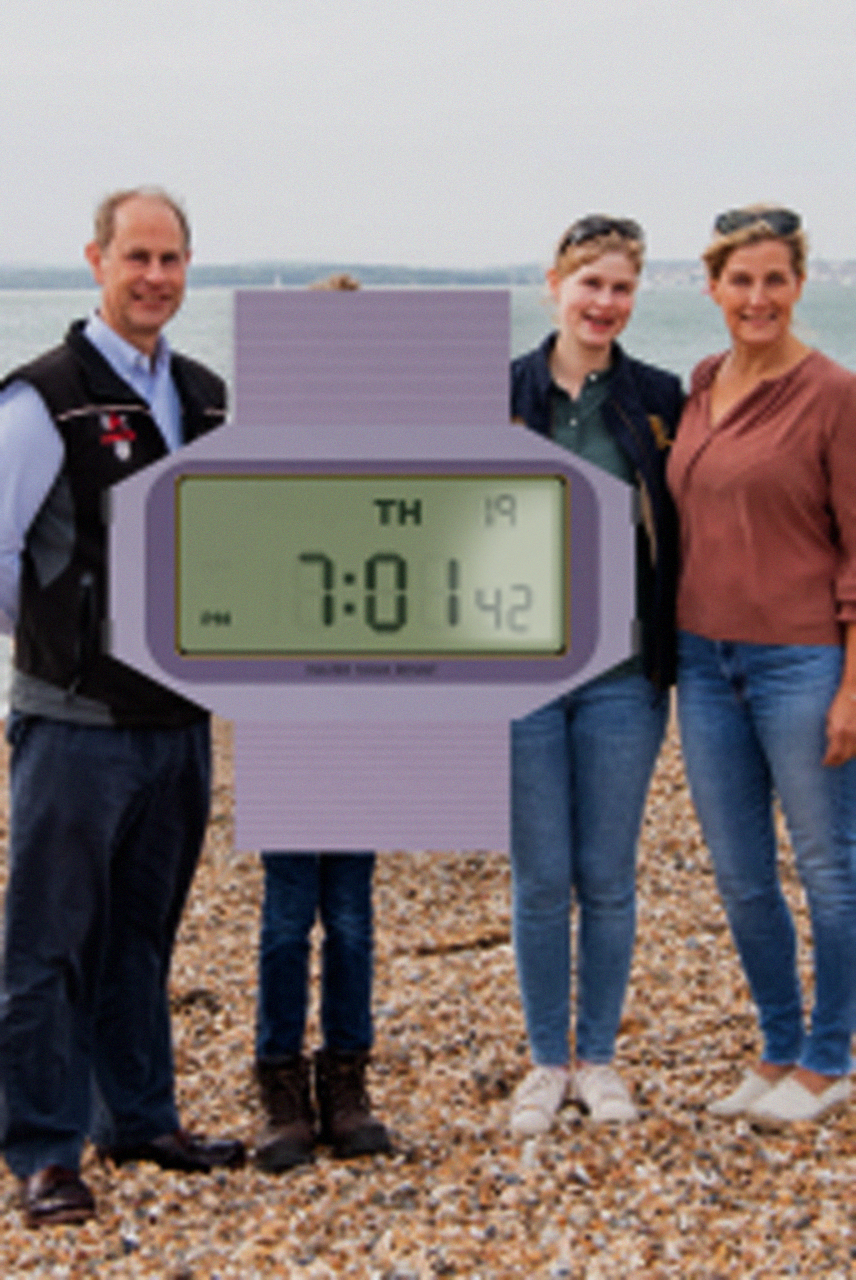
**7:01:42**
